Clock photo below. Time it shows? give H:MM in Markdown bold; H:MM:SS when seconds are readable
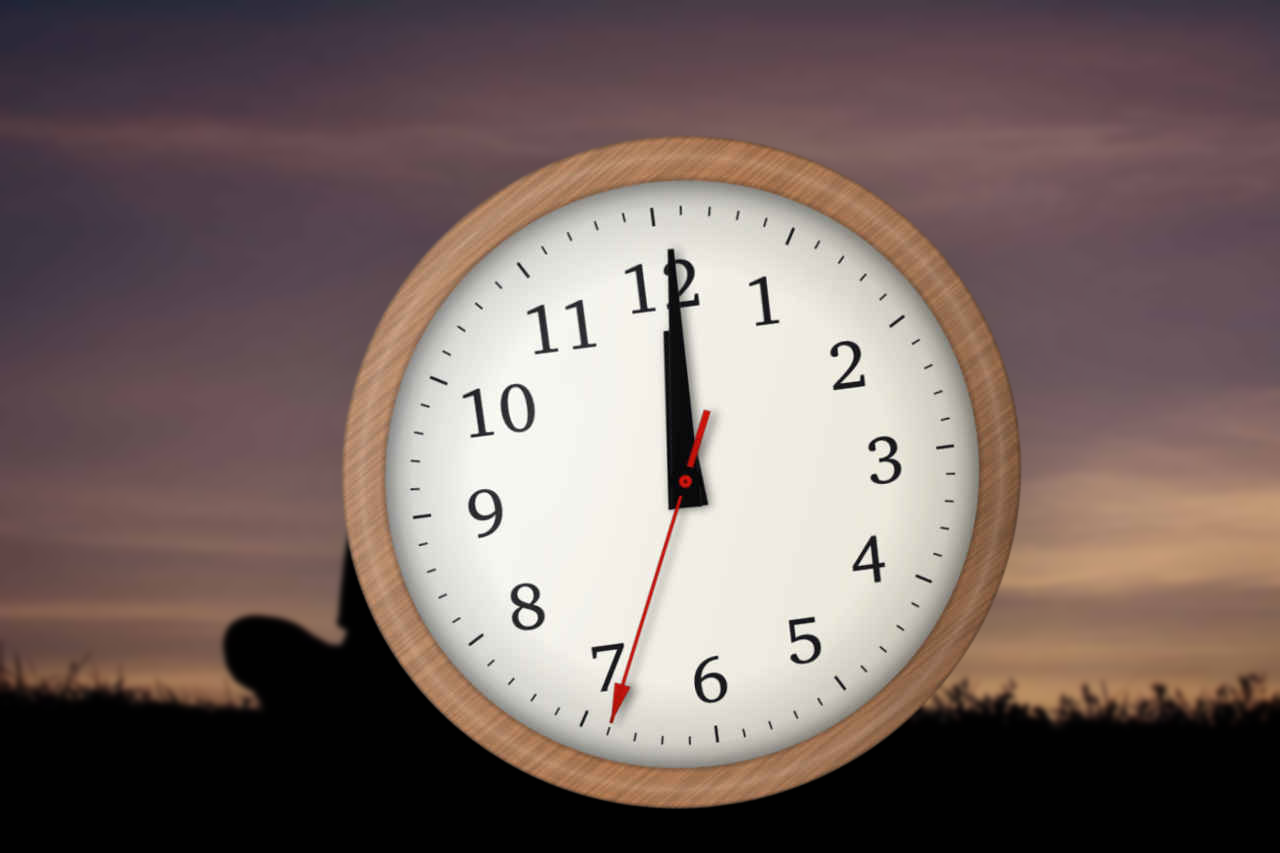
**12:00:34**
